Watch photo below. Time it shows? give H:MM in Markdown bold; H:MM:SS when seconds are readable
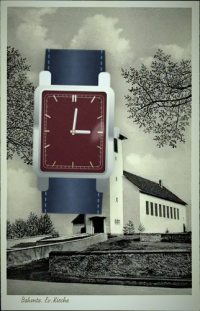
**3:01**
